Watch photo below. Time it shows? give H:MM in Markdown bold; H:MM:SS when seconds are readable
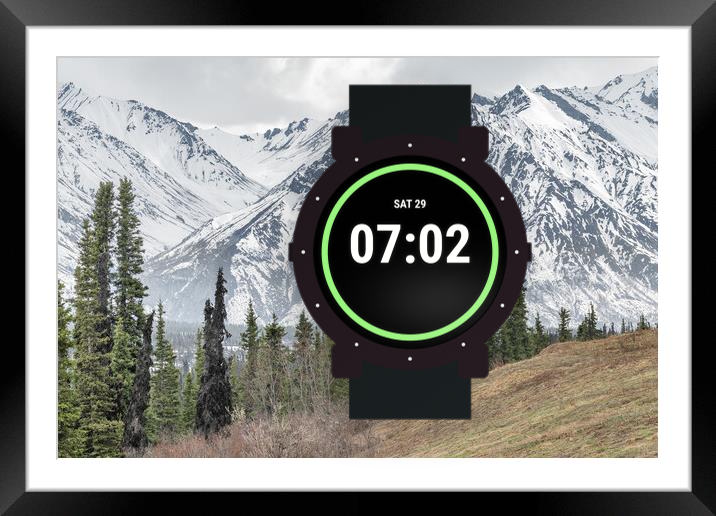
**7:02**
